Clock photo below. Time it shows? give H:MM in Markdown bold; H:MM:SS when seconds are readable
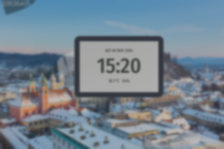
**15:20**
